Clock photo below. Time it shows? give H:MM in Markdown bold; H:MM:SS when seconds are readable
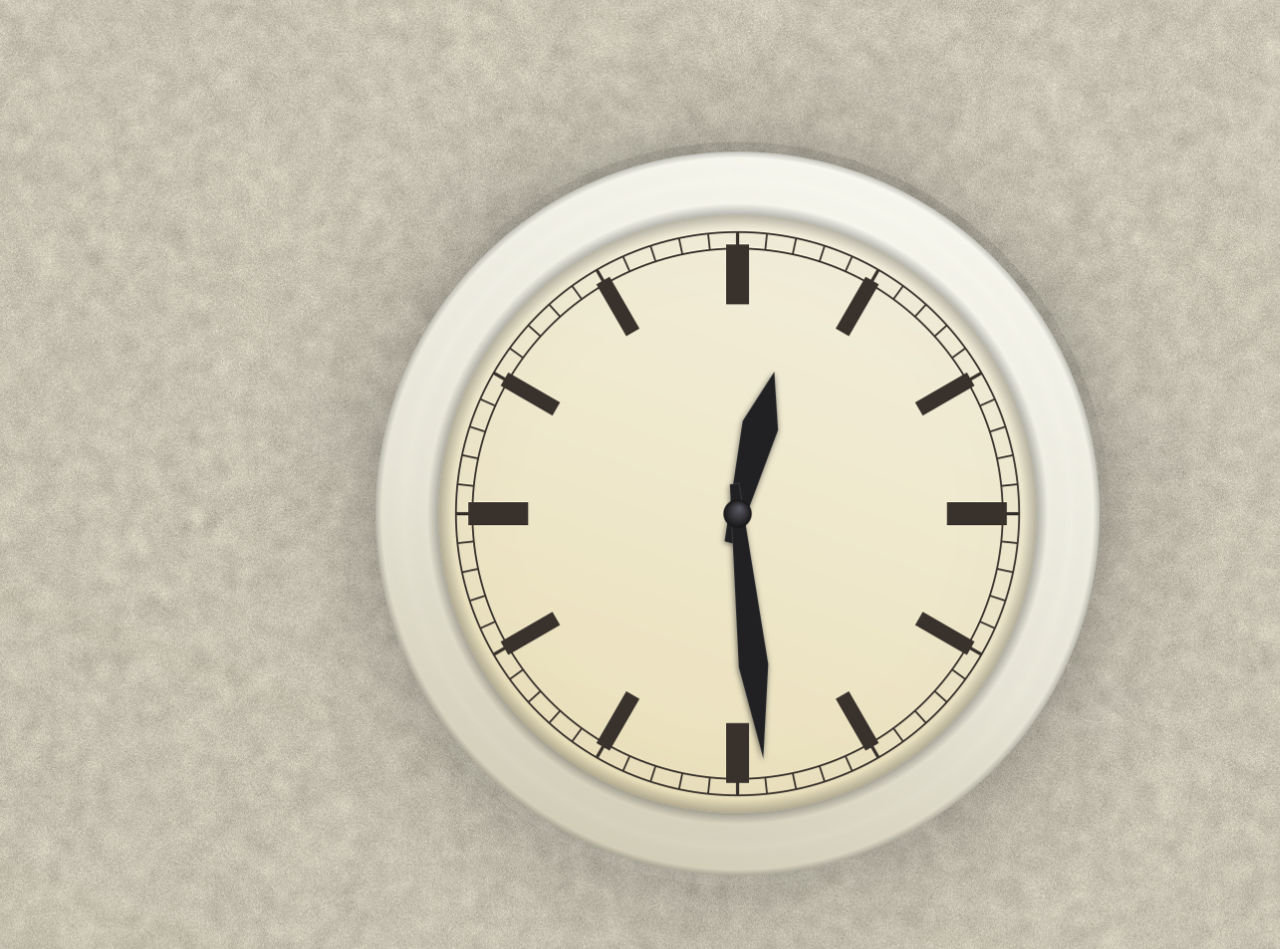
**12:29**
